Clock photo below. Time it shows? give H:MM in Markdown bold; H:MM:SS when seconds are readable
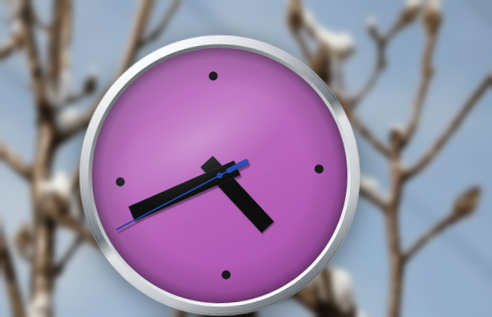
**4:41:41**
